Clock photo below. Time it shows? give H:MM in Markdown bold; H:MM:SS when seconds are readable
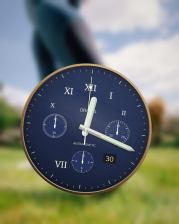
**12:18**
